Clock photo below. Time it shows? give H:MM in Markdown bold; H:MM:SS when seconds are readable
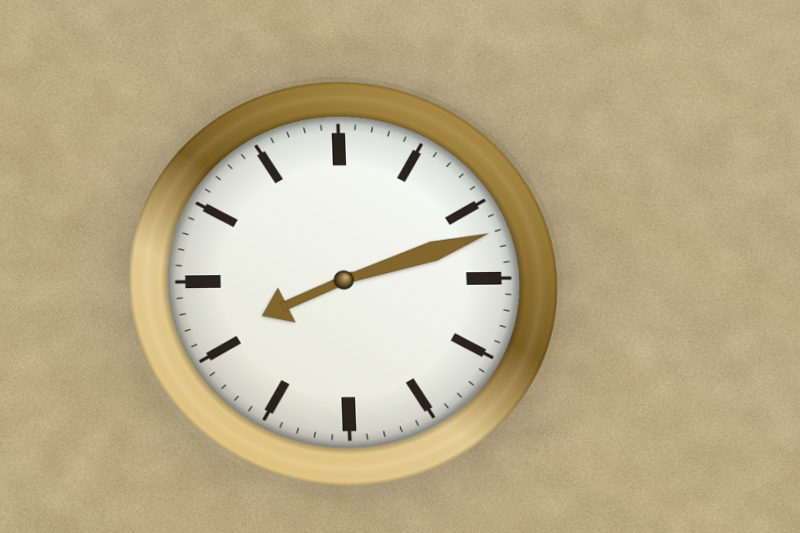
**8:12**
